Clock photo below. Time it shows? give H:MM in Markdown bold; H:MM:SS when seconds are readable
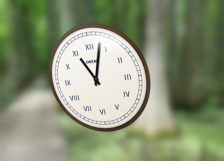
**11:03**
